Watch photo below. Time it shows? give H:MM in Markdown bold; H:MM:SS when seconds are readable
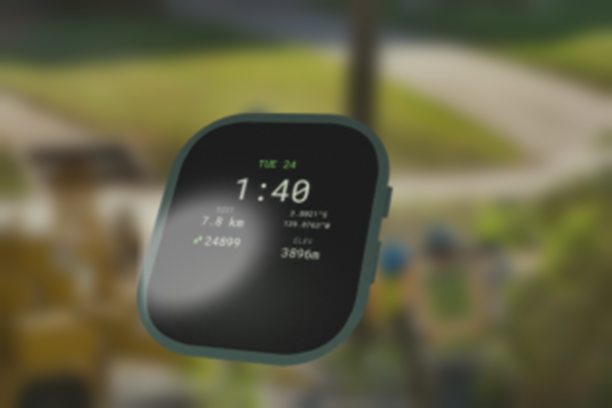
**1:40**
